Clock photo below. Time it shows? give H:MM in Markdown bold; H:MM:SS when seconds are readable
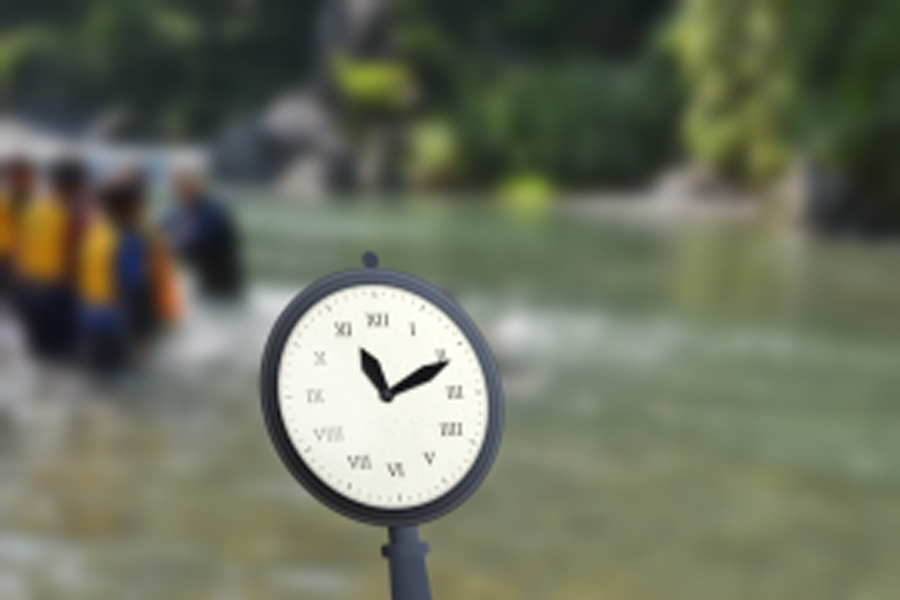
**11:11**
